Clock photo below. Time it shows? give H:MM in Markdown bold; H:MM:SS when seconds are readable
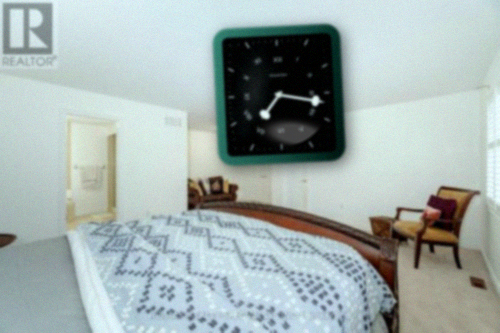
**7:17**
